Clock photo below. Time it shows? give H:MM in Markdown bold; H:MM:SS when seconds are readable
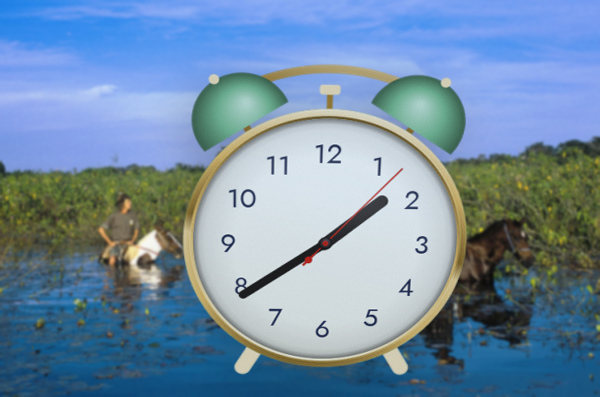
**1:39:07**
